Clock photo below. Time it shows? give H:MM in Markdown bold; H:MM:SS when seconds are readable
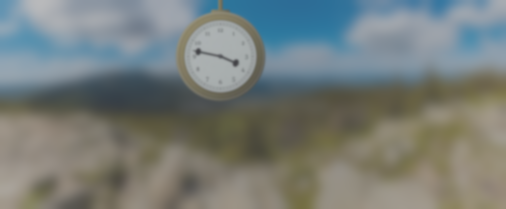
**3:47**
